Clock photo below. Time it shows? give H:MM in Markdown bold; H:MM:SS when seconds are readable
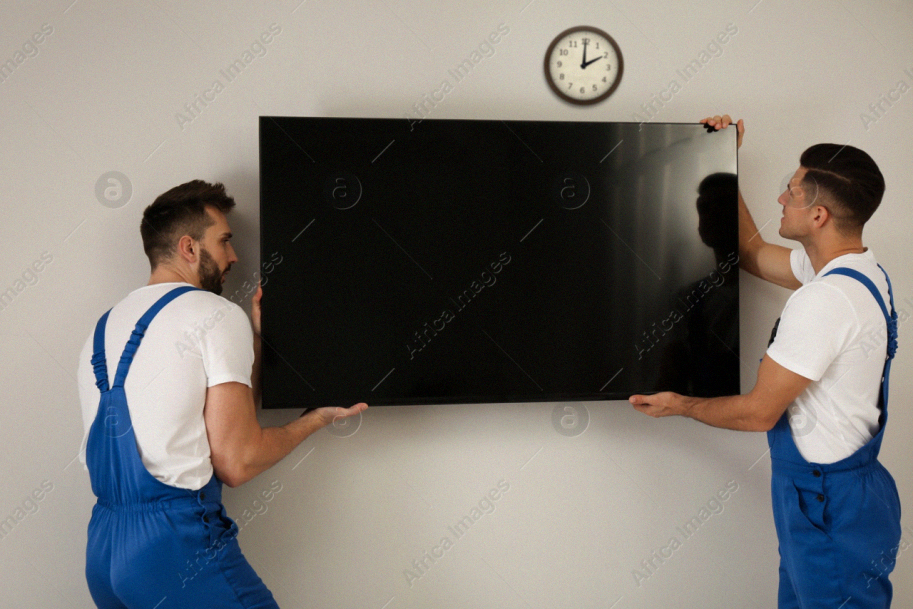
**2:00**
